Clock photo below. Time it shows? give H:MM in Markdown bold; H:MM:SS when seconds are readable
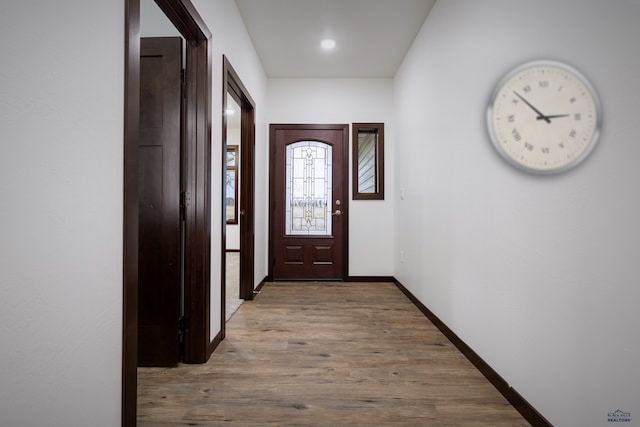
**2:52**
